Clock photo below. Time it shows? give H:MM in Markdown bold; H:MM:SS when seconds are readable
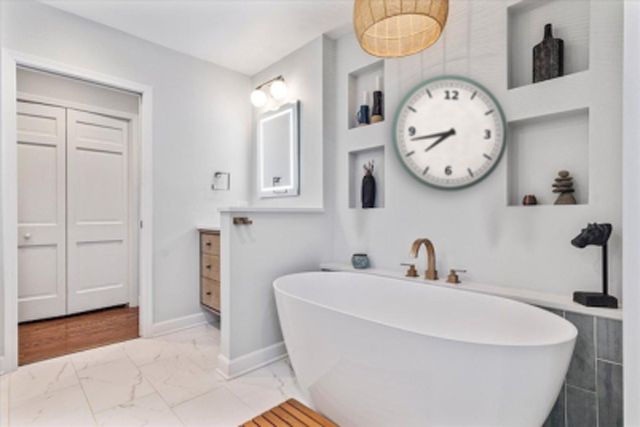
**7:43**
